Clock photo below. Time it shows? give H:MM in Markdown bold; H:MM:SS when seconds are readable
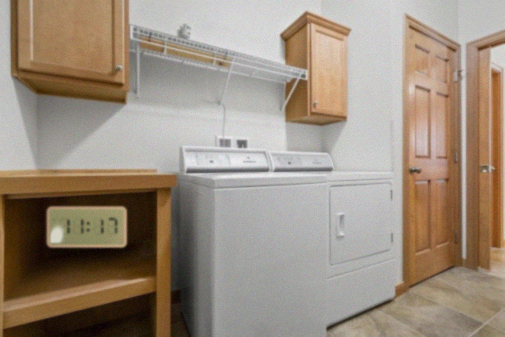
**11:17**
